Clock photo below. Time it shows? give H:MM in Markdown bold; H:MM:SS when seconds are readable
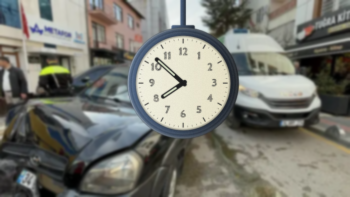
**7:52**
